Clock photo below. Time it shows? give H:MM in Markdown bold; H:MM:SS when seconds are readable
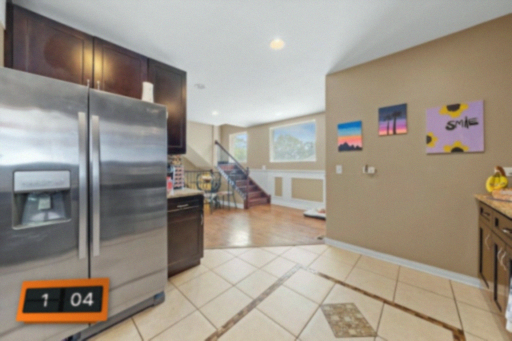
**1:04**
